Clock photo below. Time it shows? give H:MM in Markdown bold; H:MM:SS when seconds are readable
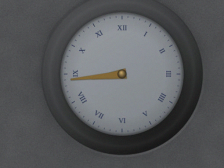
**8:44**
